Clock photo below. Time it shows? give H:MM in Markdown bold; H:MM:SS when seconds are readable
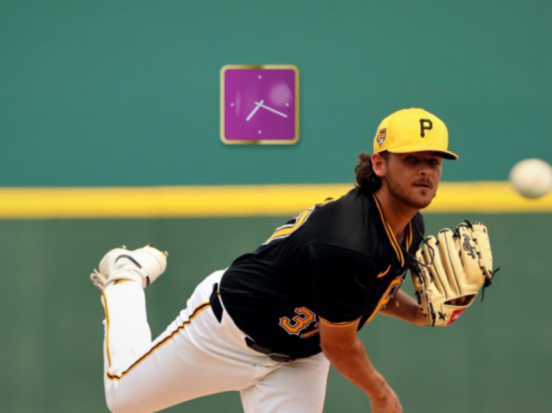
**7:19**
